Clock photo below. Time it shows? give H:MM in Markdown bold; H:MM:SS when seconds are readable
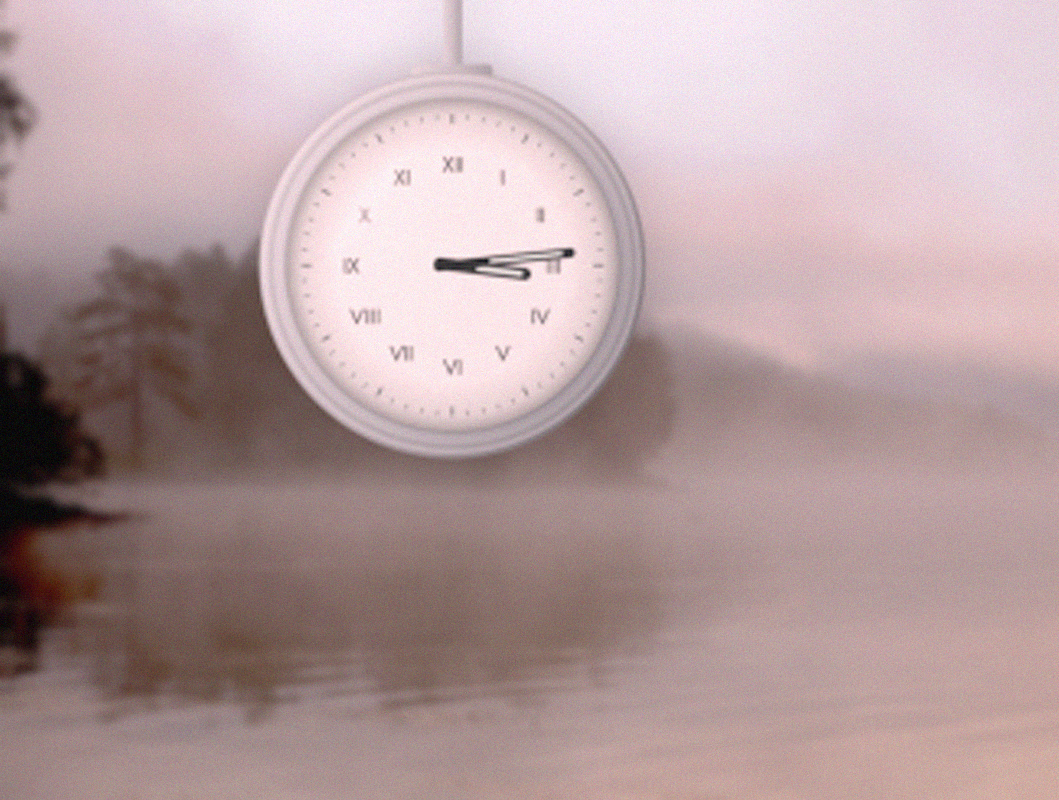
**3:14**
